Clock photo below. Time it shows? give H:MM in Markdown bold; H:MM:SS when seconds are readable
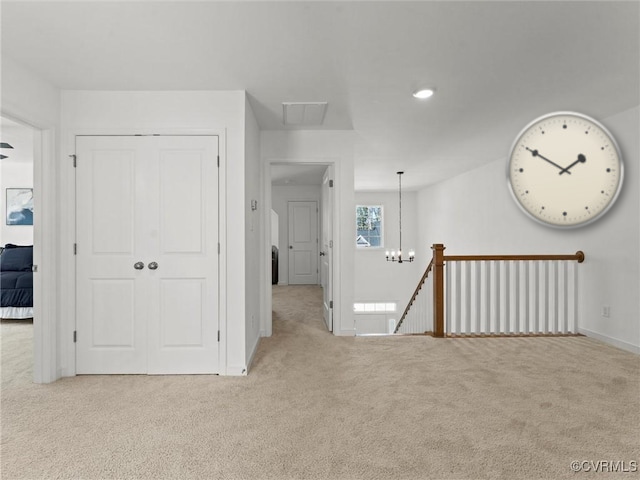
**1:50**
